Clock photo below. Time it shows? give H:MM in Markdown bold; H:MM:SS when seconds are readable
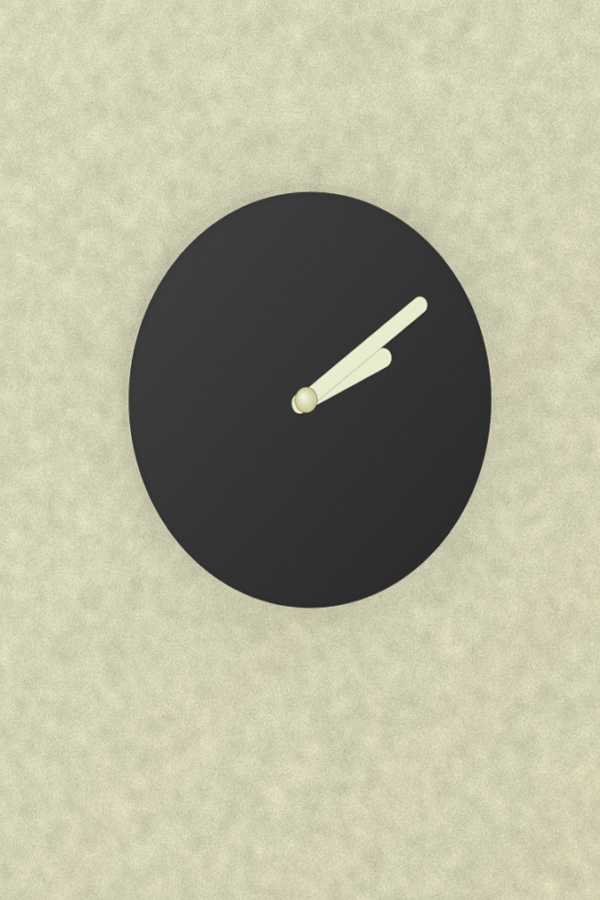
**2:09**
